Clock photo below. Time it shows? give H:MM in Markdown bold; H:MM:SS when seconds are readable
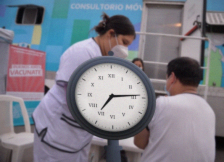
**7:14**
